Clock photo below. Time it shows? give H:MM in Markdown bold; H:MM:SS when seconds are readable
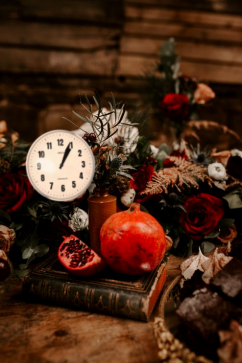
**1:04**
